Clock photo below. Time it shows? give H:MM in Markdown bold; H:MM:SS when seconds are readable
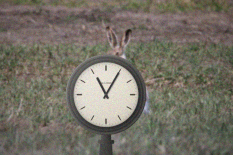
**11:05**
